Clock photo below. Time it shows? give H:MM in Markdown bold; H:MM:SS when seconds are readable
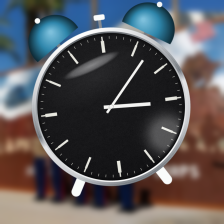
**3:07**
